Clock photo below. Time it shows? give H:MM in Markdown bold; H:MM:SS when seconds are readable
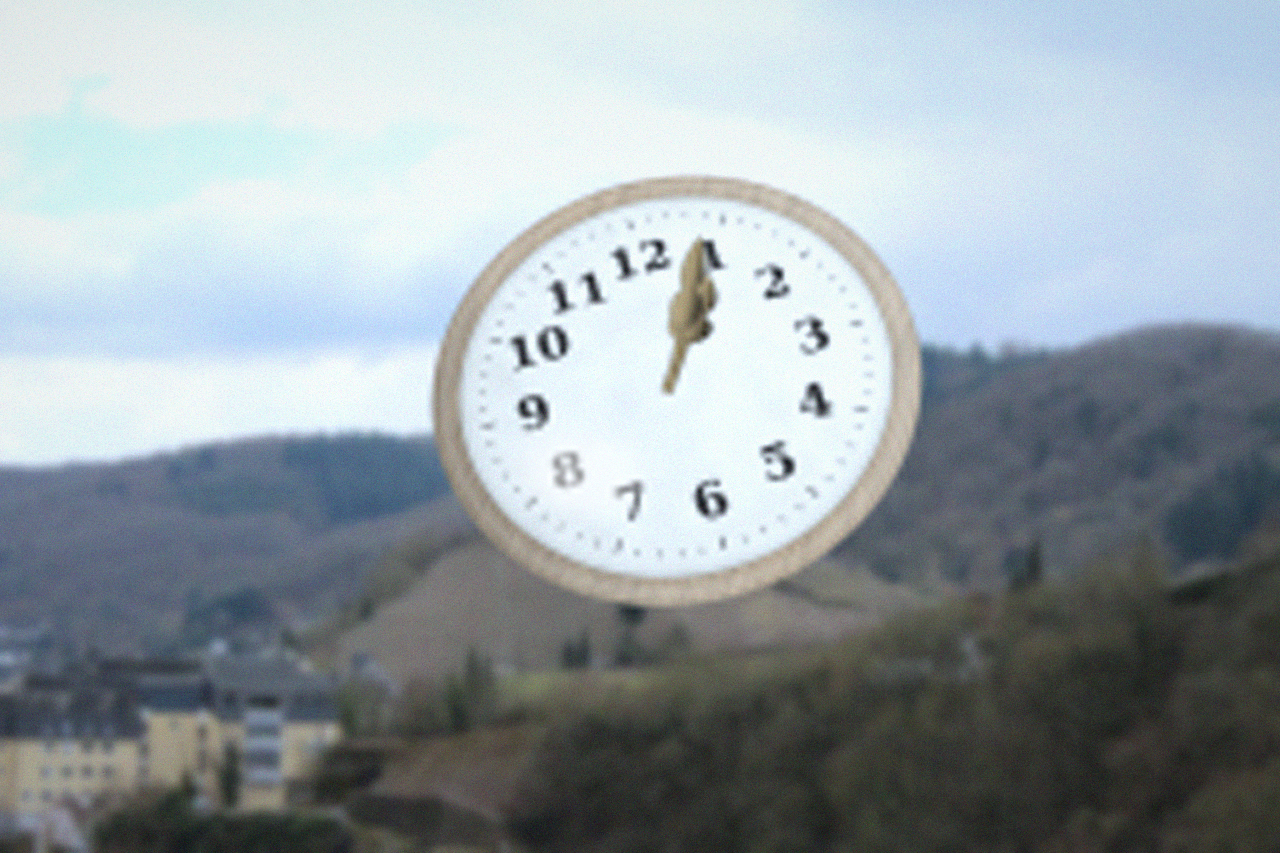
**1:04**
